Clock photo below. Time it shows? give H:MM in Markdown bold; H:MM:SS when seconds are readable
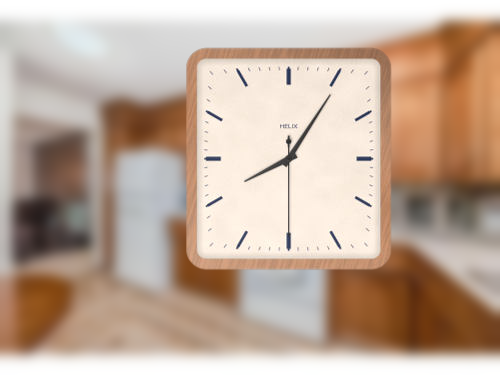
**8:05:30**
